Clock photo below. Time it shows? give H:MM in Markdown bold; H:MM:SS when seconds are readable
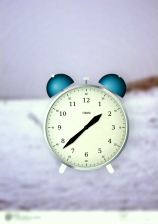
**1:38**
